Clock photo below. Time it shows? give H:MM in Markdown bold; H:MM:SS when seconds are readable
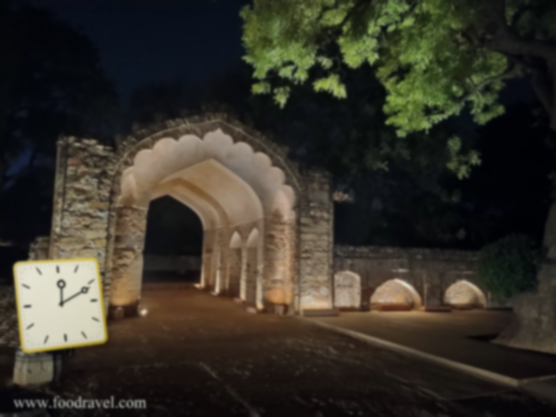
**12:11**
